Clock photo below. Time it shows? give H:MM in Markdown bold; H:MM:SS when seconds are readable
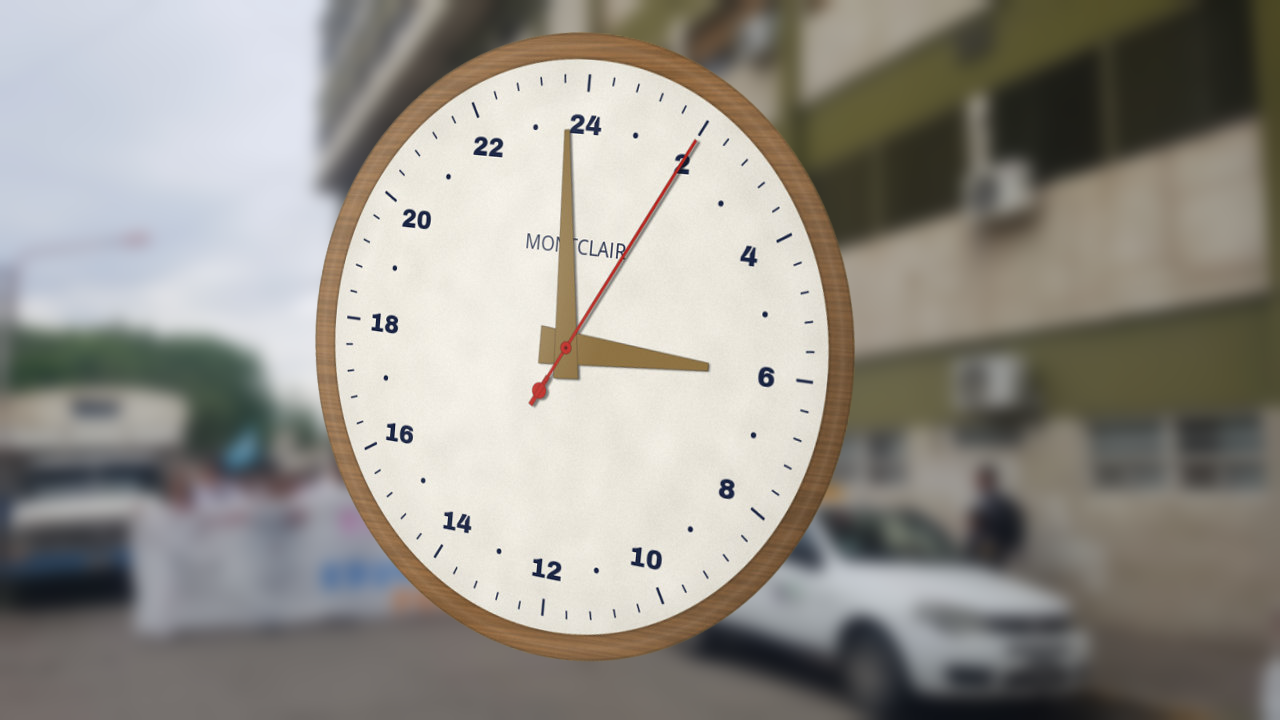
**5:59:05**
